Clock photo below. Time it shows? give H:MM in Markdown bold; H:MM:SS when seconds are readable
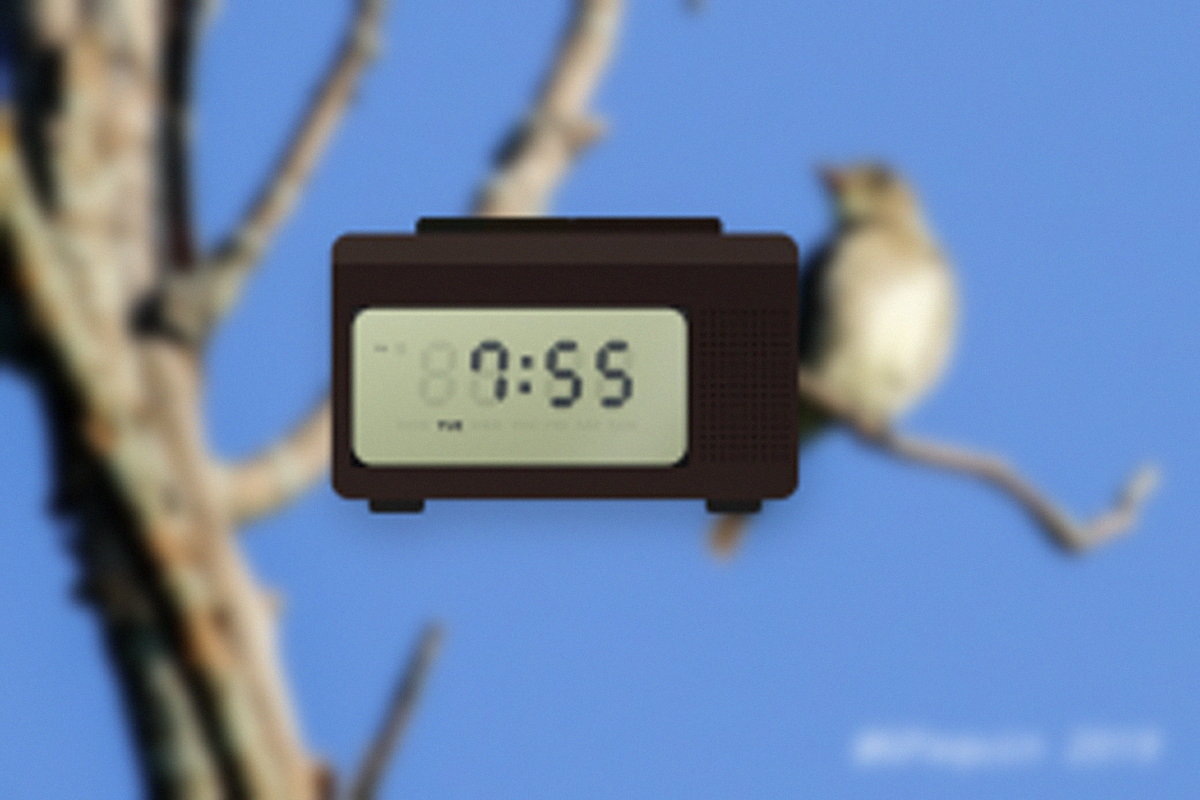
**7:55**
